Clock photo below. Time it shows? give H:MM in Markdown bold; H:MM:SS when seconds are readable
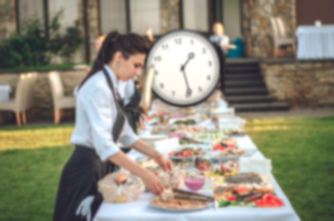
**1:29**
